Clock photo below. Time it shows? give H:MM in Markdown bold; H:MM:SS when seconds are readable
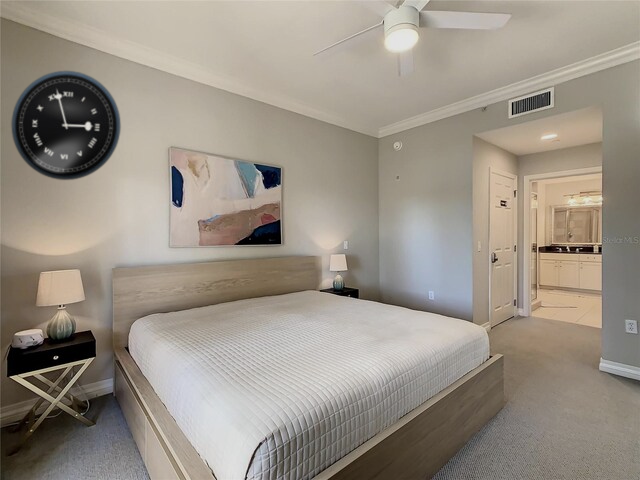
**2:57**
